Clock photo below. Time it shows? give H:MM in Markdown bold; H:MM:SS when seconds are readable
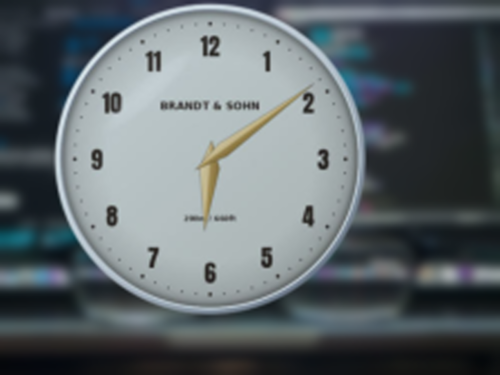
**6:09**
